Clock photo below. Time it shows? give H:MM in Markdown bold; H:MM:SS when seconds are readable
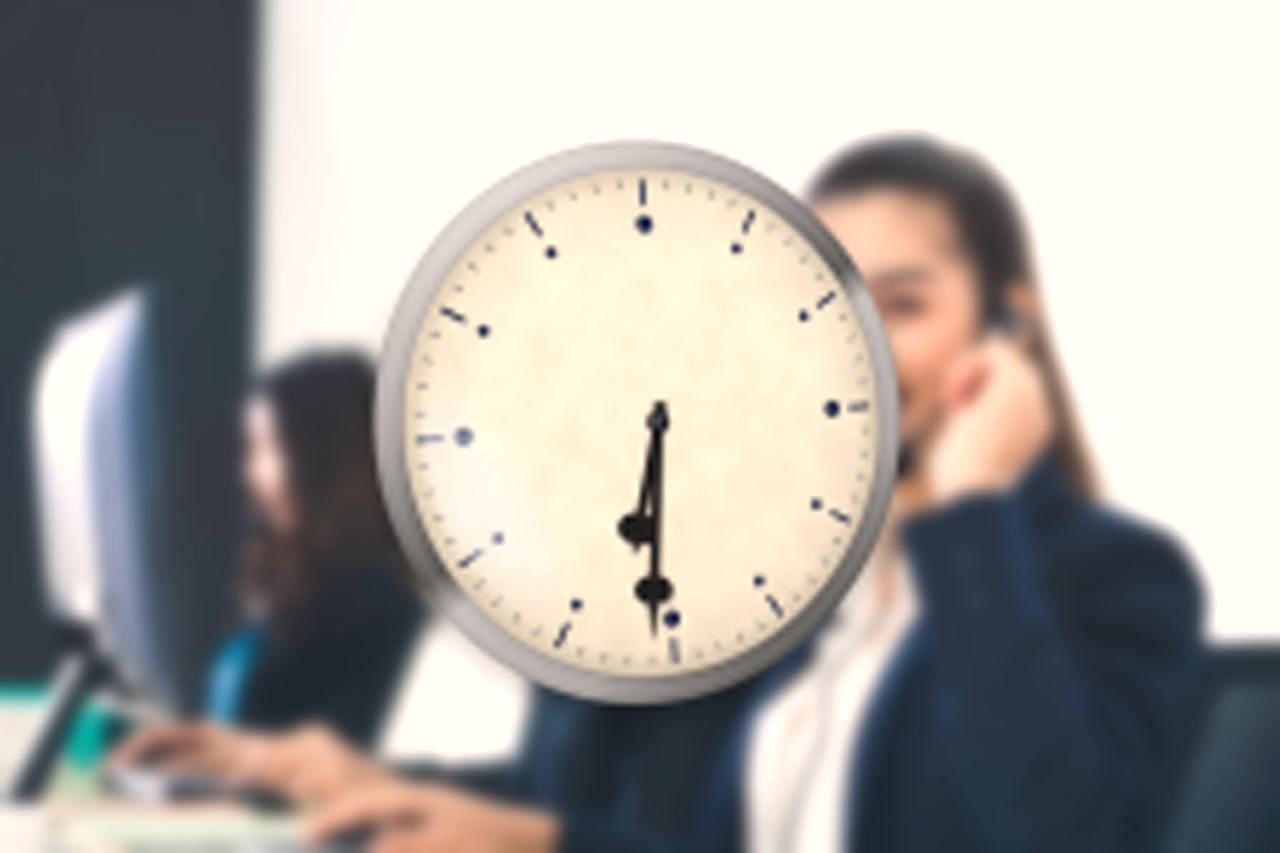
**6:31**
